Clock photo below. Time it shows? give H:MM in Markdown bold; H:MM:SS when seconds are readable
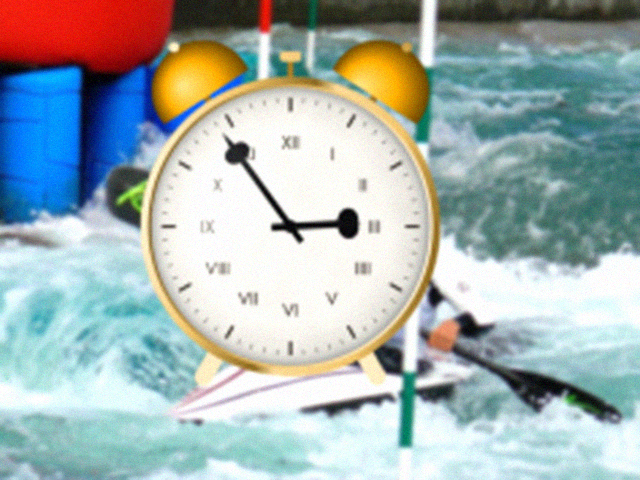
**2:54**
